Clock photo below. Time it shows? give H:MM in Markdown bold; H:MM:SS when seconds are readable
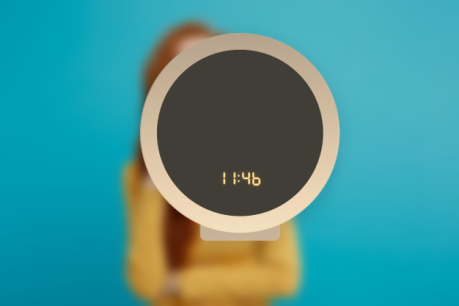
**11:46**
